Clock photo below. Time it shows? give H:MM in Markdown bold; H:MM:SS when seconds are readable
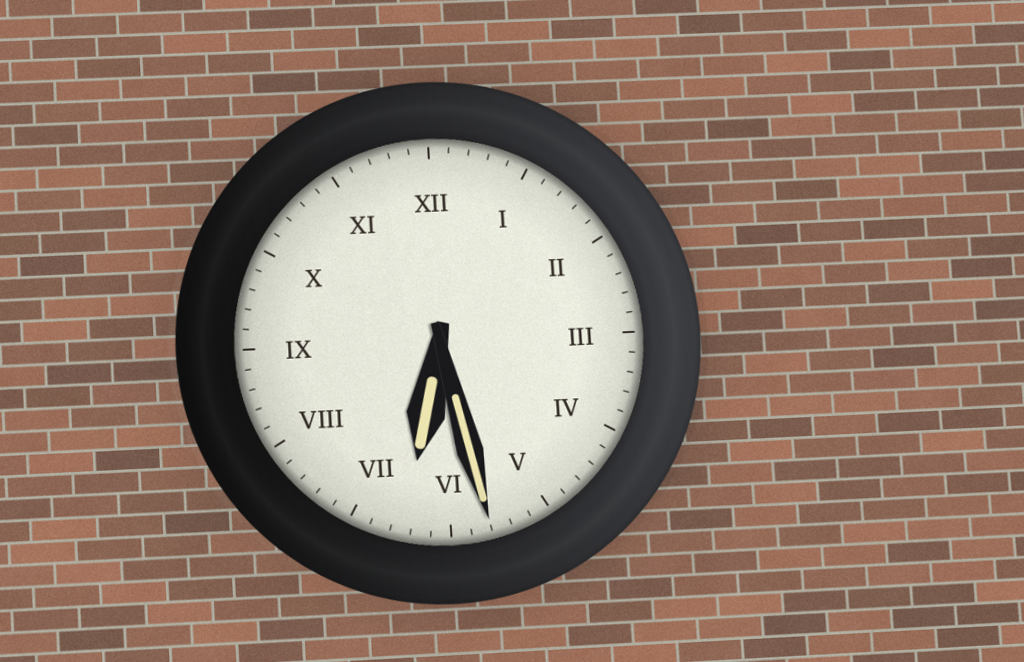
**6:28**
